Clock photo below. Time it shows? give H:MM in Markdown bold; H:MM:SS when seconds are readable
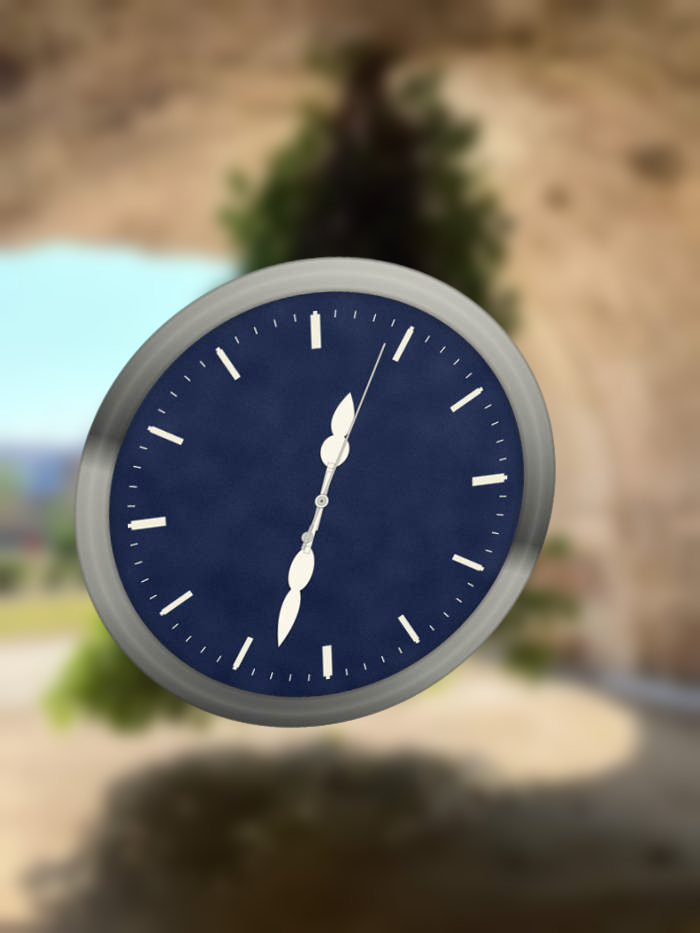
**12:33:04**
